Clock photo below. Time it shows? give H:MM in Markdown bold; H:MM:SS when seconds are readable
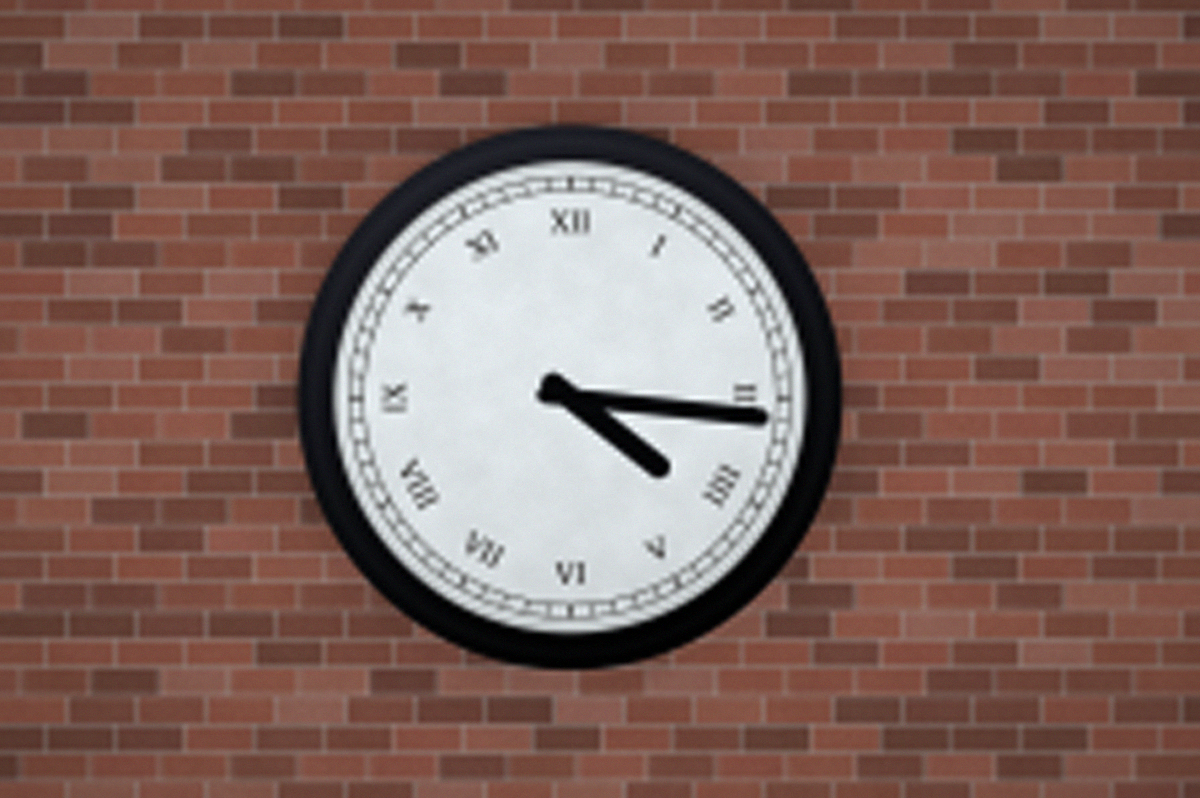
**4:16**
